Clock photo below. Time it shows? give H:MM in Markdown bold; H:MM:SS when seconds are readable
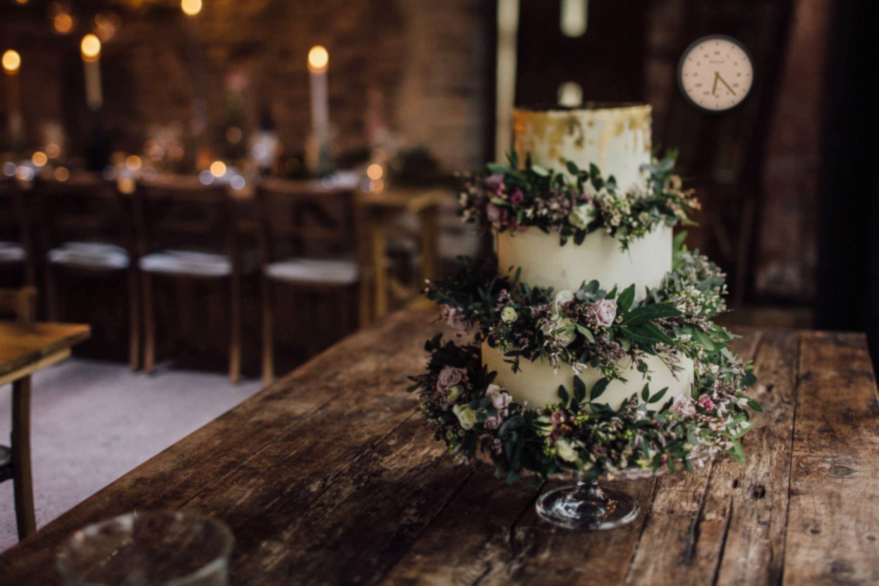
**6:23**
